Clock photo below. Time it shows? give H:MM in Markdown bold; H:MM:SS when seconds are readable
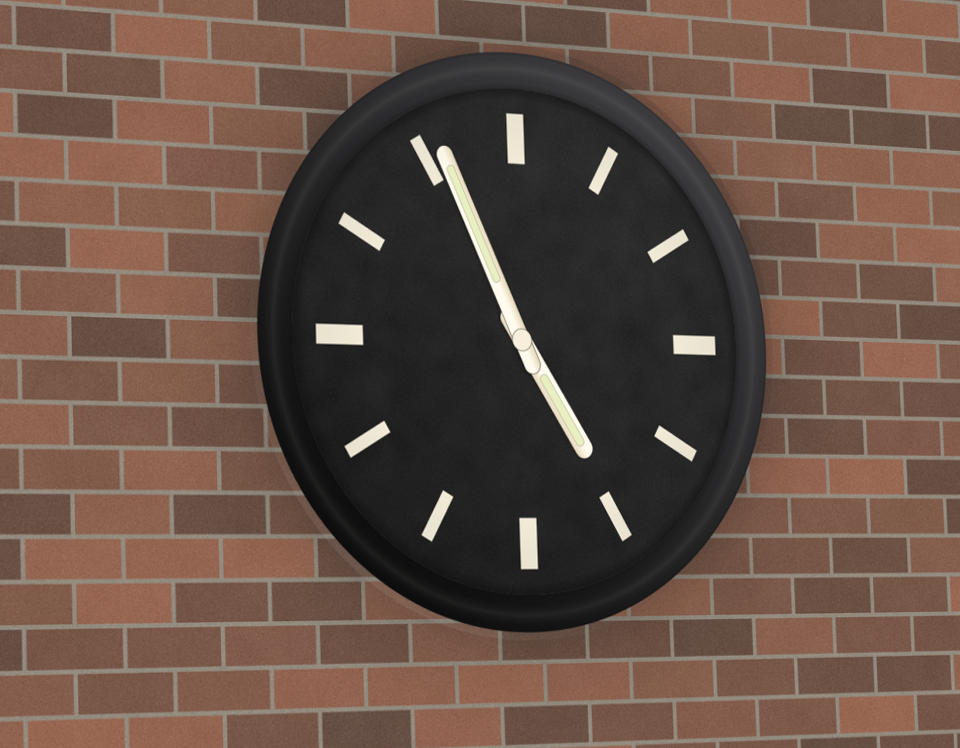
**4:56**
